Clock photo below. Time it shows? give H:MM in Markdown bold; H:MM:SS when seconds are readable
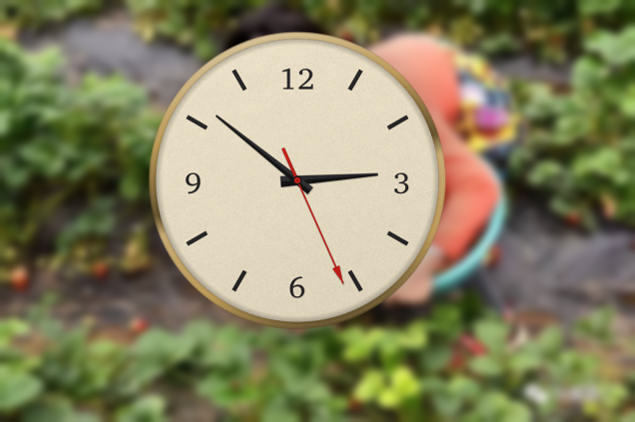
**2:51:26**
